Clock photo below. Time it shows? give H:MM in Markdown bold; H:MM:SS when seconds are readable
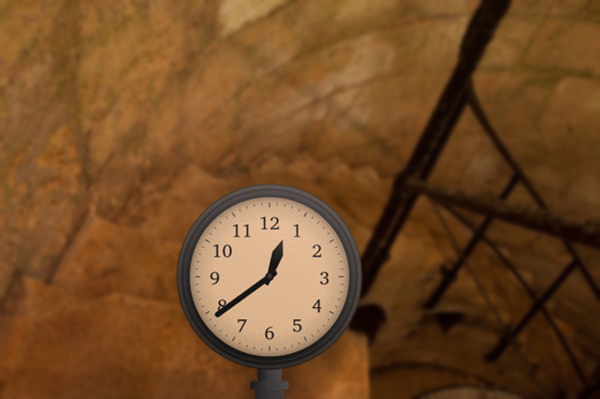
**12:39**
